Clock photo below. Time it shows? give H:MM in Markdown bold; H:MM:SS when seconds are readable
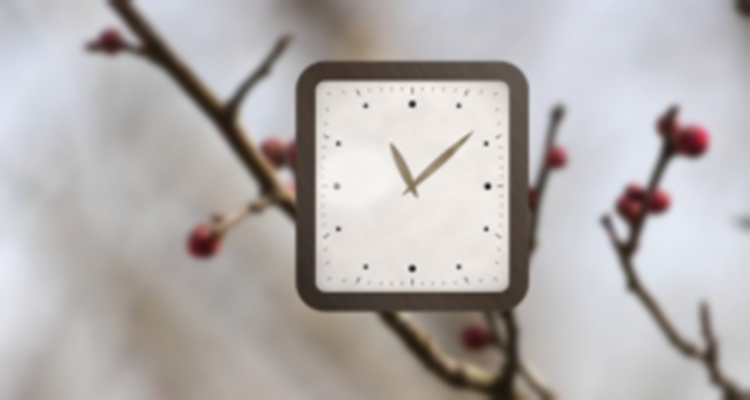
**11:08**
